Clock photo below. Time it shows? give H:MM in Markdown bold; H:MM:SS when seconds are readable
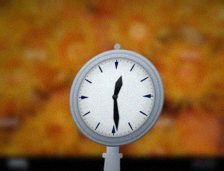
**12:29**
